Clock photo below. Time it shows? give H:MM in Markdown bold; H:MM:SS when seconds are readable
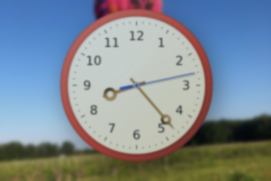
**8:23:13**
